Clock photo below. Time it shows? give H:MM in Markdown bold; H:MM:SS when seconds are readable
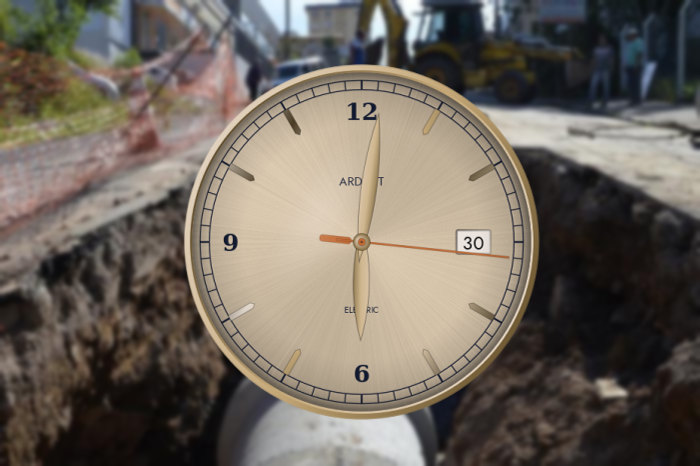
**6:01:16**
